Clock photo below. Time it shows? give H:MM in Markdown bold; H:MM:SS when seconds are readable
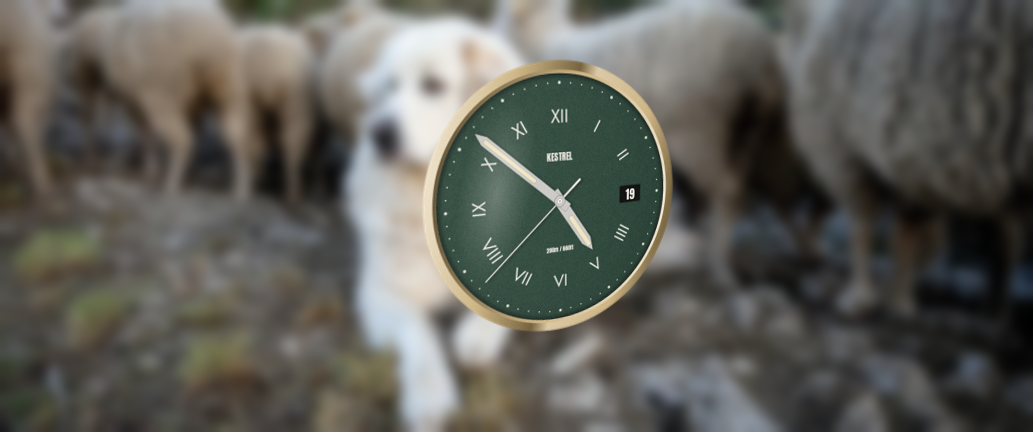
**4:51:38**
